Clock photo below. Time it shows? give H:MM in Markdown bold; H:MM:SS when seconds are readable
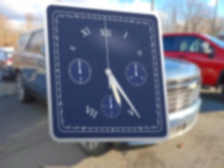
**5:24**
